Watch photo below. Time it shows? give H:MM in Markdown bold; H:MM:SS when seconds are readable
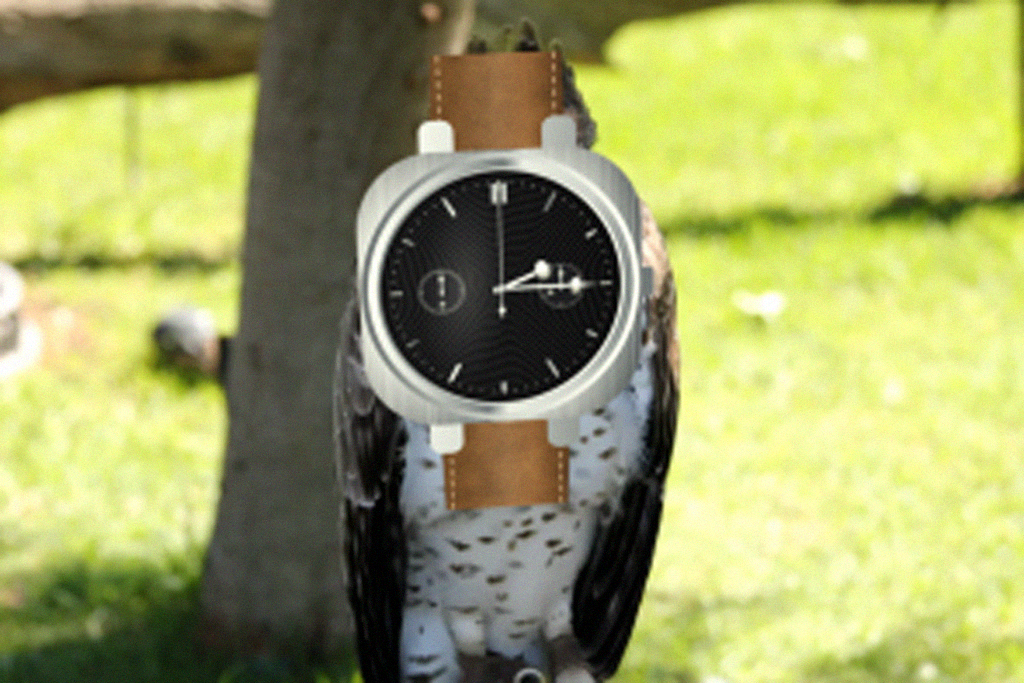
**2:15**
